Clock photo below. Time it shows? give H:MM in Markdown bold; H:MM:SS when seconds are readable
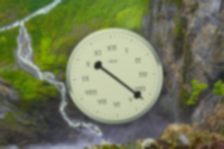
**10:22**
